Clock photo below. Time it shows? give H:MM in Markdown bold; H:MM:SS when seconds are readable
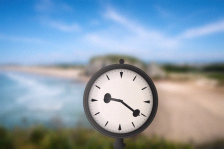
**9:21**
